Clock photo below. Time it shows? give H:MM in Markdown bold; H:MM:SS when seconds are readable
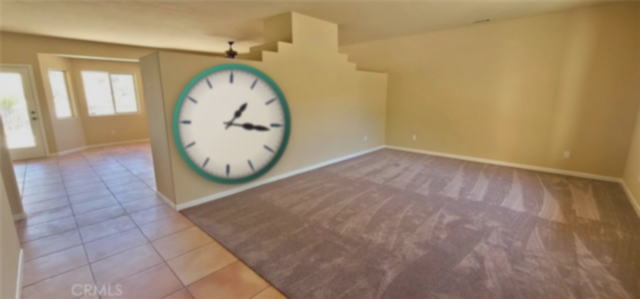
**1:16**
